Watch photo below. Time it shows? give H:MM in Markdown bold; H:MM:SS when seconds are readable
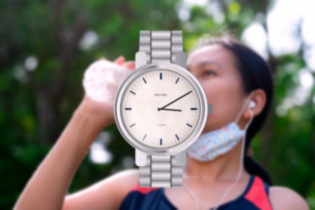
**3:10**
